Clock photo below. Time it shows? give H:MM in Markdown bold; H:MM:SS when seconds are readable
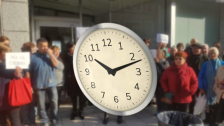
**10:12**
